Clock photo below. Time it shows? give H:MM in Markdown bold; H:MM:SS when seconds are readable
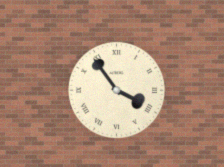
**3:54**
